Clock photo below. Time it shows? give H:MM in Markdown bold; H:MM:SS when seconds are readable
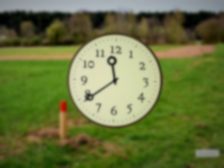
**11:39**
